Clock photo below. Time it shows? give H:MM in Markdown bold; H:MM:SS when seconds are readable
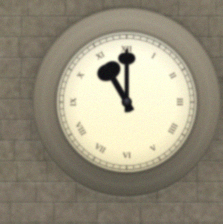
**11:00**
